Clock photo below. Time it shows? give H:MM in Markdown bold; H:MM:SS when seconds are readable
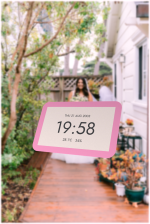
**19:58**
